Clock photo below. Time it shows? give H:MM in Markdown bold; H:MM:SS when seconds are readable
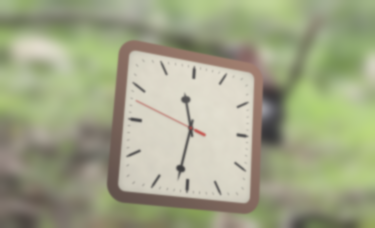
**11:31:48**
